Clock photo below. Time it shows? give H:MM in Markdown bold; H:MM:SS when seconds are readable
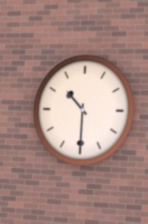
**10:30**
